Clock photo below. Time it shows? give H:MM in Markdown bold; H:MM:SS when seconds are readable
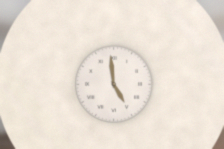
**4:59**
